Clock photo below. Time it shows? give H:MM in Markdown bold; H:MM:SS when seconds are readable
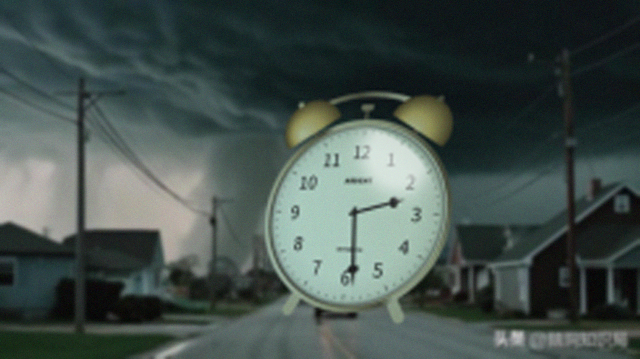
**2:29**
